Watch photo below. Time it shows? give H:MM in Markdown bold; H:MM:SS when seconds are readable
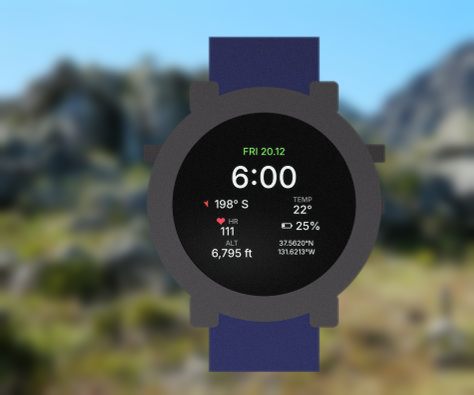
**6:00**
